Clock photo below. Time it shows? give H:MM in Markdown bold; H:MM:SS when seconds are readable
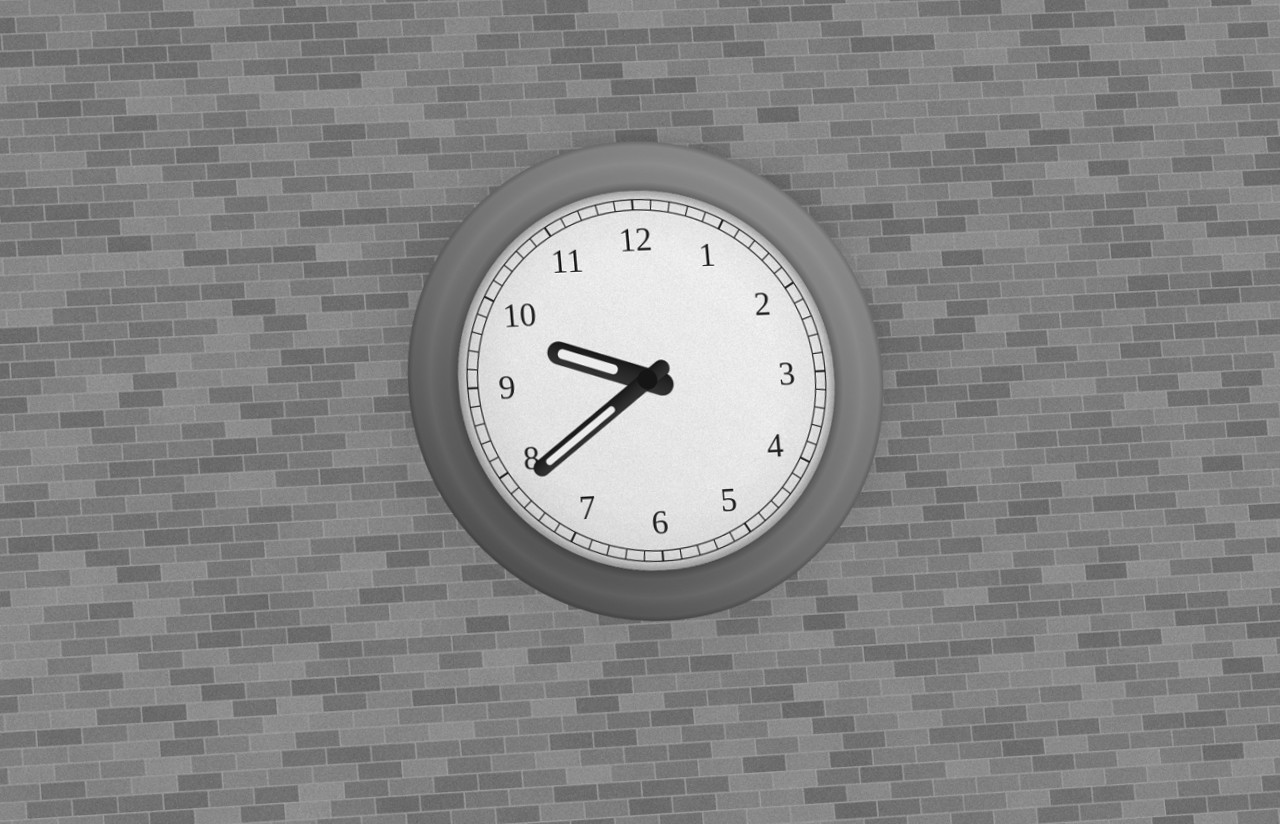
**9:39**
